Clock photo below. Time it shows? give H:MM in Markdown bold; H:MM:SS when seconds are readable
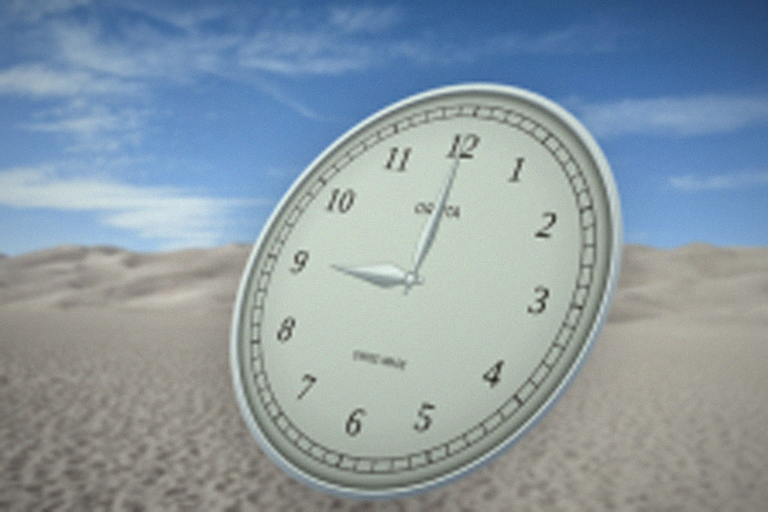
**9:00**
